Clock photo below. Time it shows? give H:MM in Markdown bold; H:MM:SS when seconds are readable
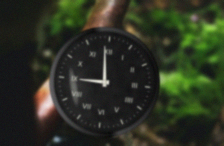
**8:59**
